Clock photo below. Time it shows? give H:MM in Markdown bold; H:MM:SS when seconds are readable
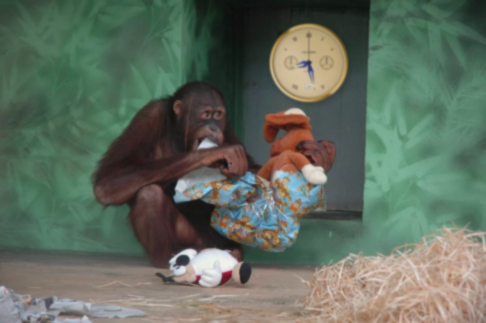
**8:28**
